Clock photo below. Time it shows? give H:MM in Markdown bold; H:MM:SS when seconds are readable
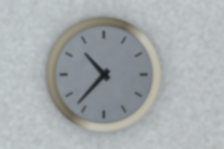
**10:37**
